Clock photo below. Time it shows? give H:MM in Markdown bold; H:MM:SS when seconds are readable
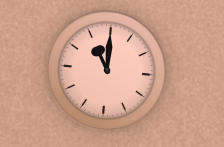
**11:00**
